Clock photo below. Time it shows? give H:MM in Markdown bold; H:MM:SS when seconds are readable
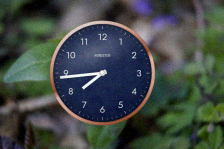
**7:44**
